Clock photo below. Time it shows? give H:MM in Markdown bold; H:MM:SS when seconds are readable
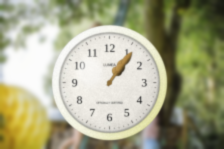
**1:06**
